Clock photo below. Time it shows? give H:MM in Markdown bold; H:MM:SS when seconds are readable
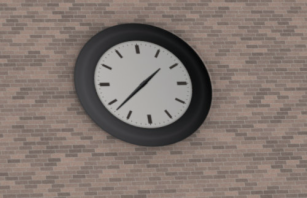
**1:38**
